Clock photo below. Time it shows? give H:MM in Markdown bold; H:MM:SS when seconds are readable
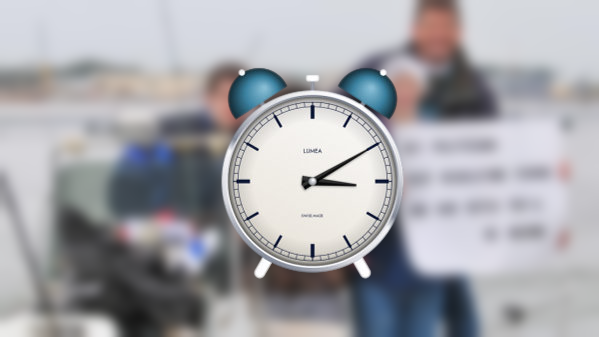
**3:10**
